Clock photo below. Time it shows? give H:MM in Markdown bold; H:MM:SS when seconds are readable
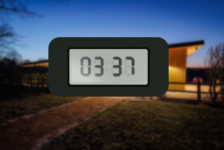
**3:37**
